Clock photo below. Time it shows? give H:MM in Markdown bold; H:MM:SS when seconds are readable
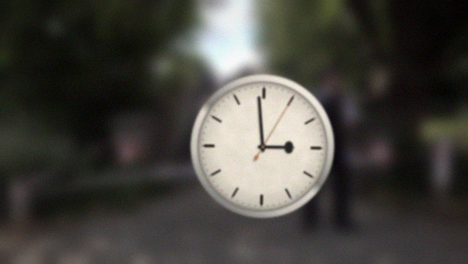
**2:59:05**
